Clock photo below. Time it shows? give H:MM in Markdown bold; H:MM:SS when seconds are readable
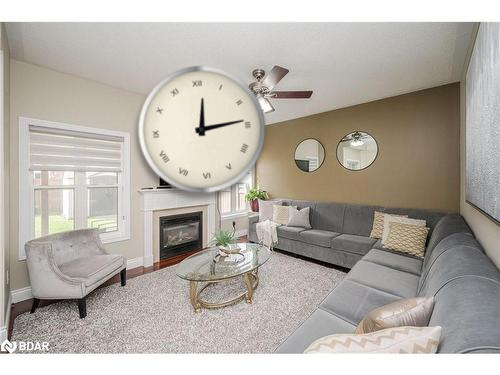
**12:14**
